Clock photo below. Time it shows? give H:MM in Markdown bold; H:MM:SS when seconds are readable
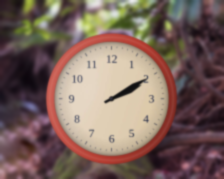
**2:10**
